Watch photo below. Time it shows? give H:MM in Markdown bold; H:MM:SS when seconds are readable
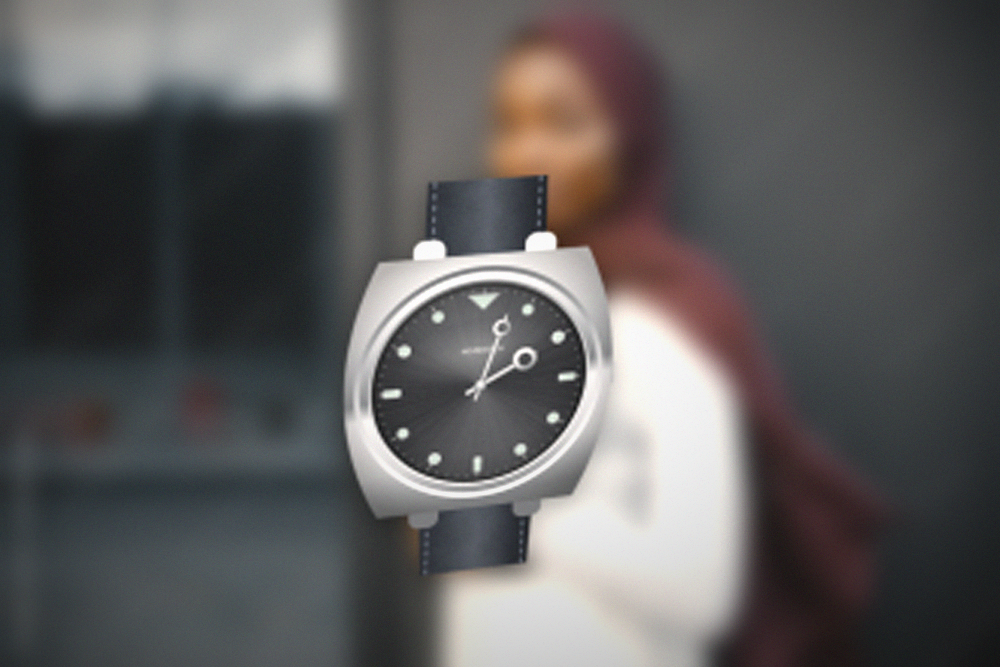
**2:03**
